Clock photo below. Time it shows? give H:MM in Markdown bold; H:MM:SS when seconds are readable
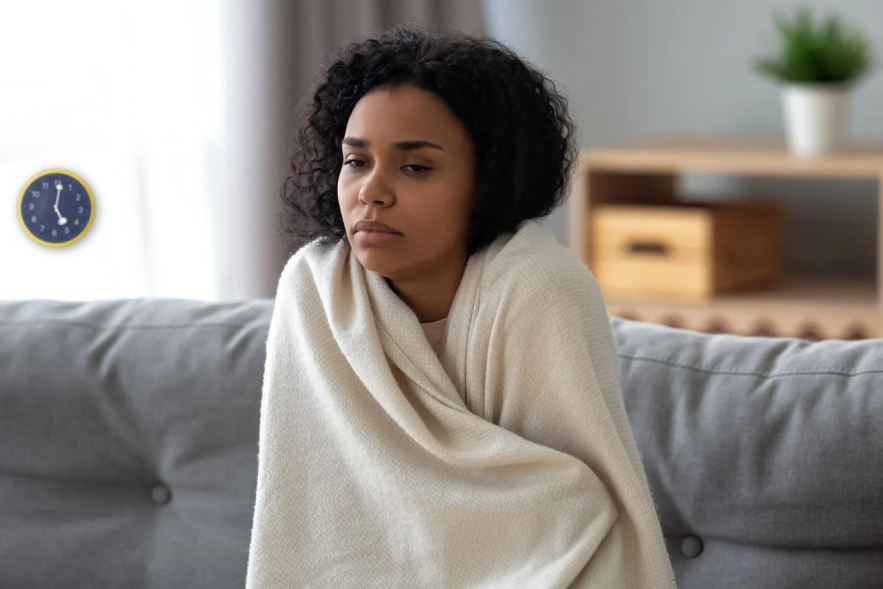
**5:01**
